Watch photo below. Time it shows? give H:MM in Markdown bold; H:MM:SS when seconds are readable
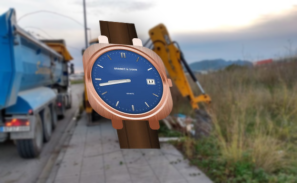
**8:43**
